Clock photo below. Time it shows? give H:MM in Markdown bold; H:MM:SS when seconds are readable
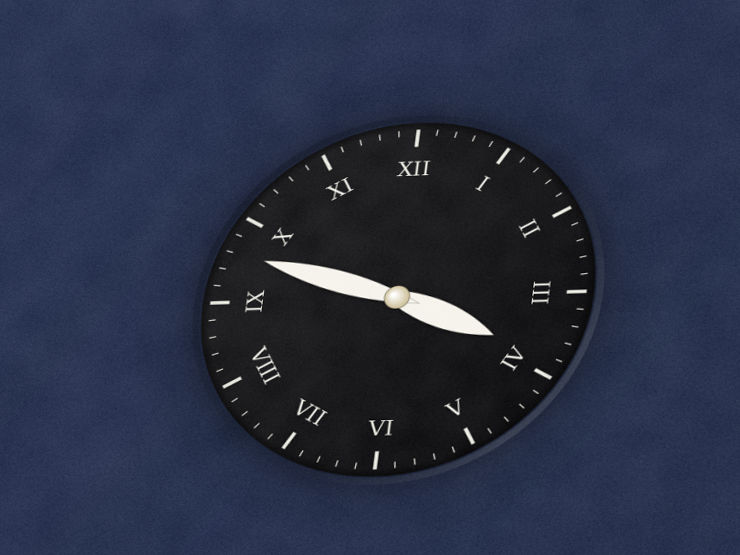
**3:48**
